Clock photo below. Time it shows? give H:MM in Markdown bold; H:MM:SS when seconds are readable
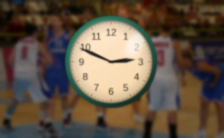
**2:49**
